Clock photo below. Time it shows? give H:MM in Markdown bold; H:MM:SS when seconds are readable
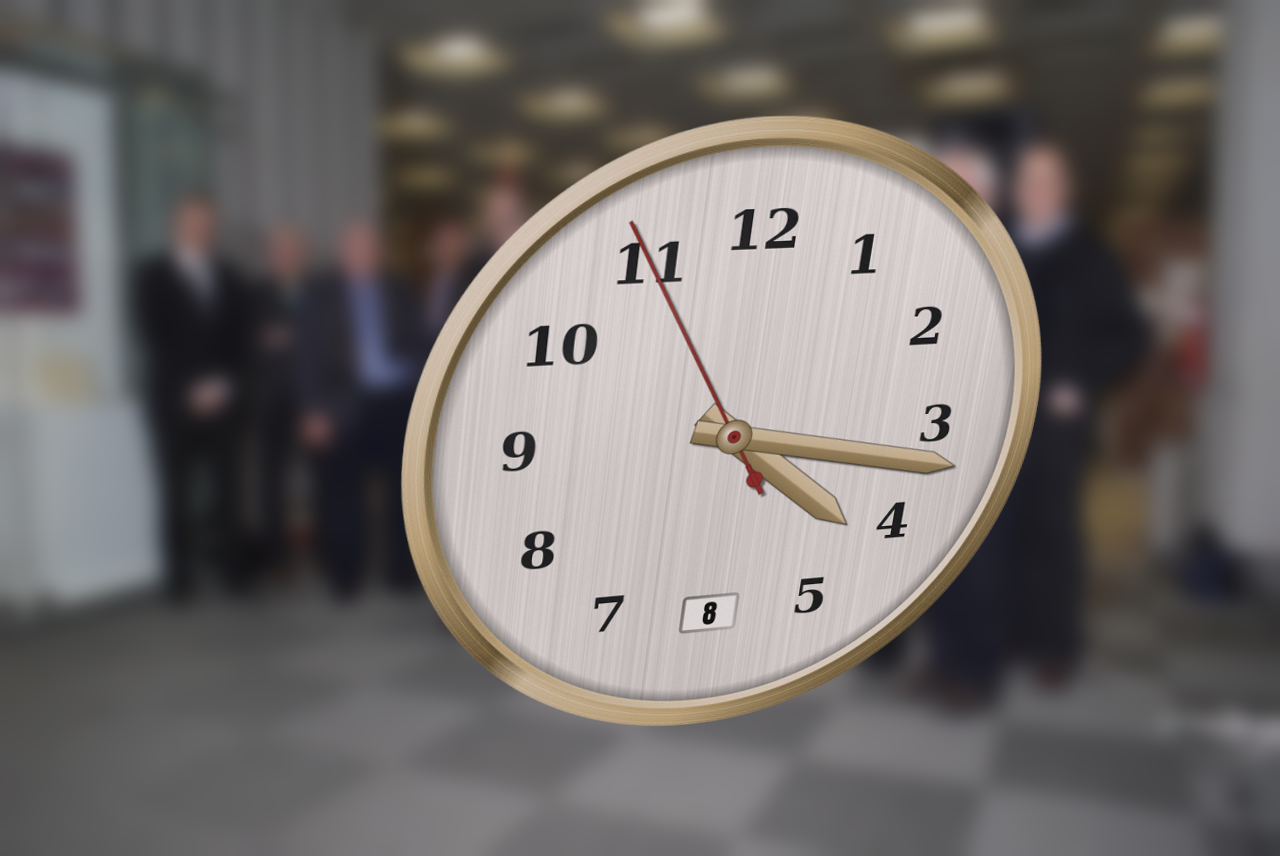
**4:16:55**
